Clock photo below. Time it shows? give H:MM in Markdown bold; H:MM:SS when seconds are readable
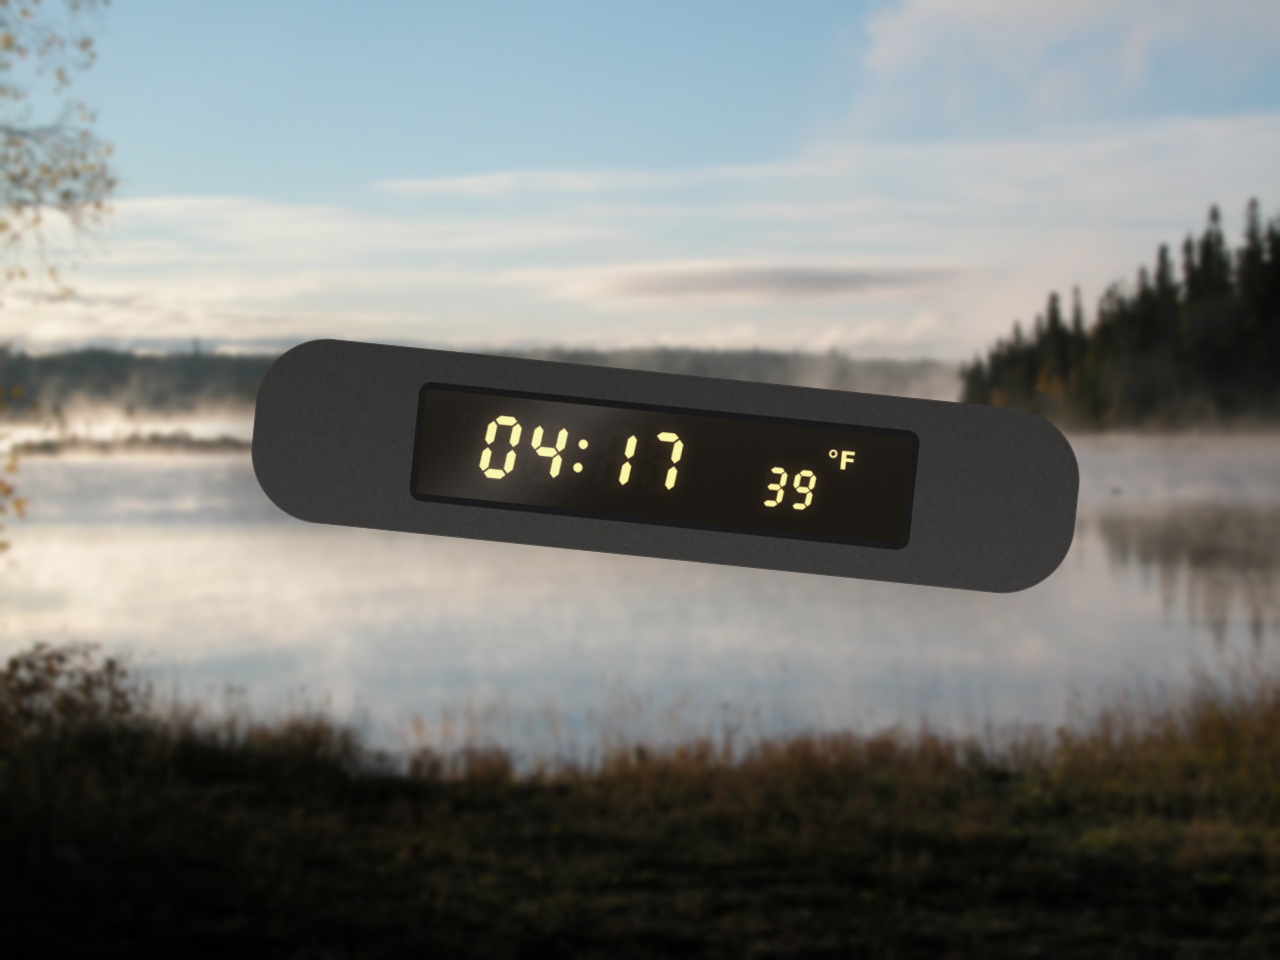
**4:17**
